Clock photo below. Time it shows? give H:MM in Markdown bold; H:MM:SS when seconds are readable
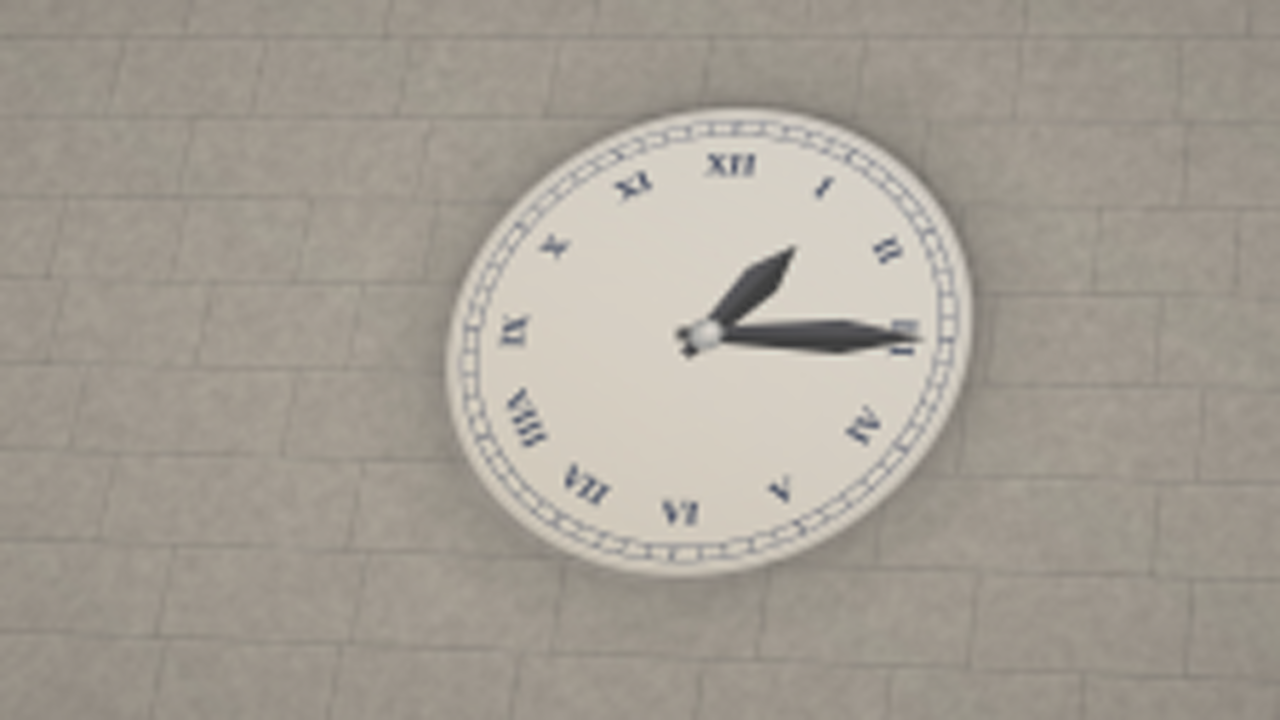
**1:15**
